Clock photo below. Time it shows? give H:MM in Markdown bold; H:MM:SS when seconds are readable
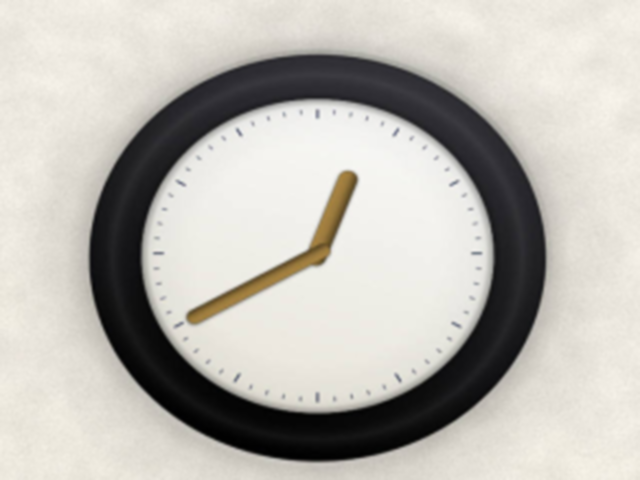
**12:40**
